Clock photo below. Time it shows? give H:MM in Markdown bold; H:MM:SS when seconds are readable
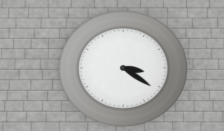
**3:21**
